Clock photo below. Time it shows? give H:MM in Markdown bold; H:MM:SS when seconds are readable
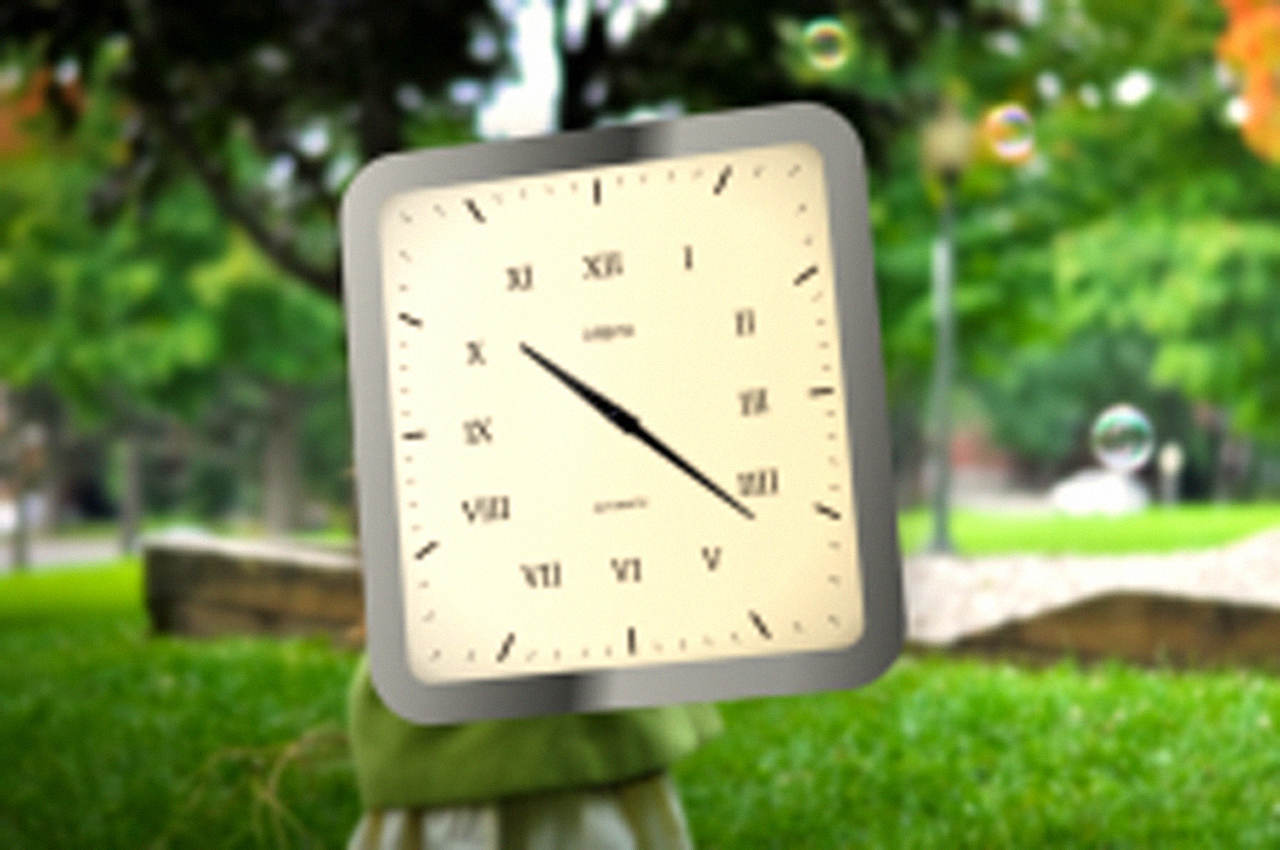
**10:22**
